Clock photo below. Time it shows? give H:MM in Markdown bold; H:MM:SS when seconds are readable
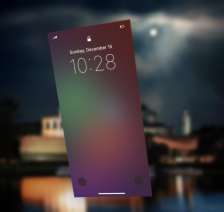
**10:28**
